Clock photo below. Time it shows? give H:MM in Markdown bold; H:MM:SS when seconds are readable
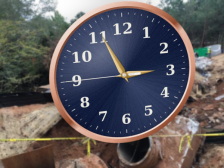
**2:55:45**
